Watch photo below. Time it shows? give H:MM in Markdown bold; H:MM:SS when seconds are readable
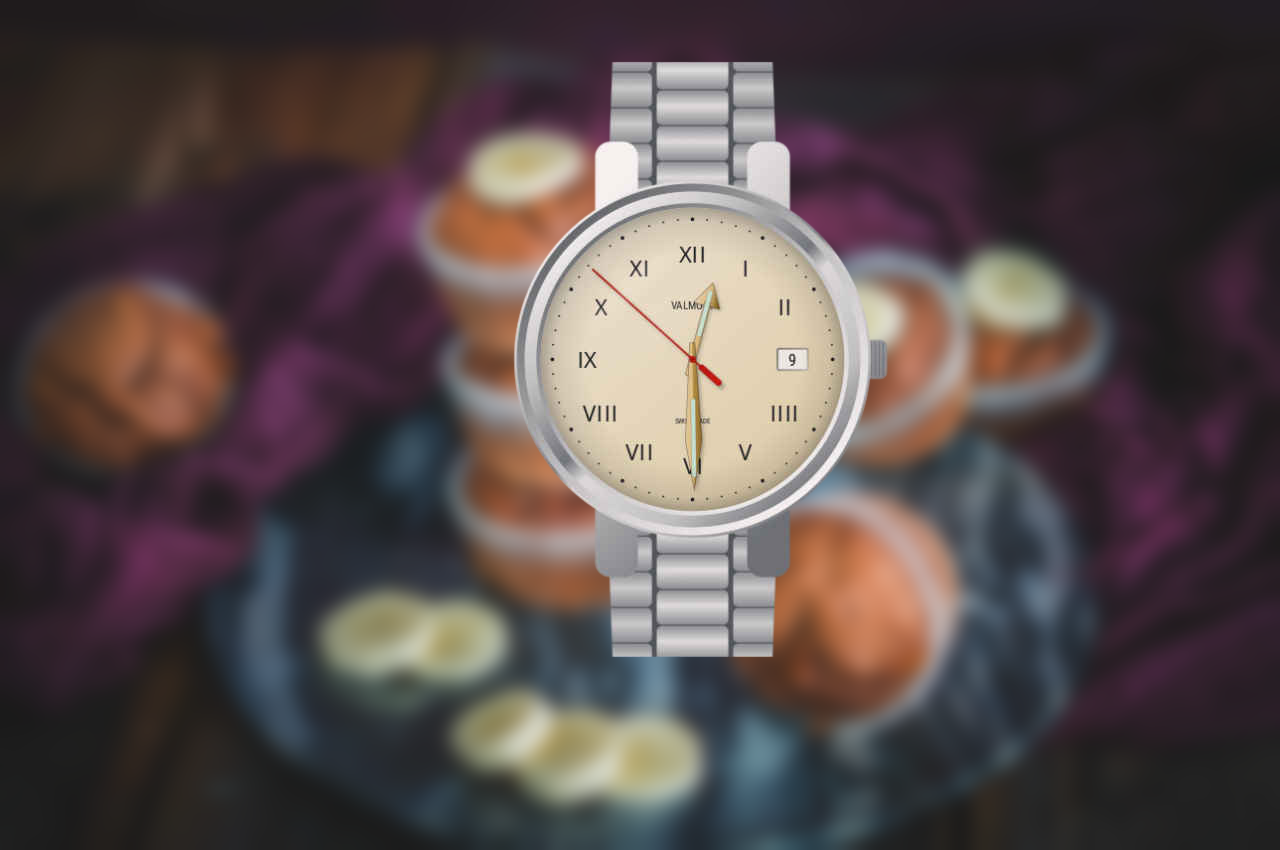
**12:29:52**
